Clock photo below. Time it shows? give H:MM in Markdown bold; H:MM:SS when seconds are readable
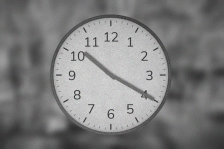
**10:20**
